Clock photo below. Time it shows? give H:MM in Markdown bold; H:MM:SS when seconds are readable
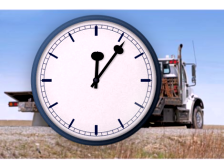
**12:06**
